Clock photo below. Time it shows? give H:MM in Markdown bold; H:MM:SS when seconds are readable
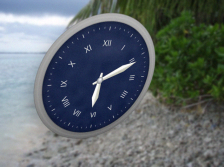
**6:11**
